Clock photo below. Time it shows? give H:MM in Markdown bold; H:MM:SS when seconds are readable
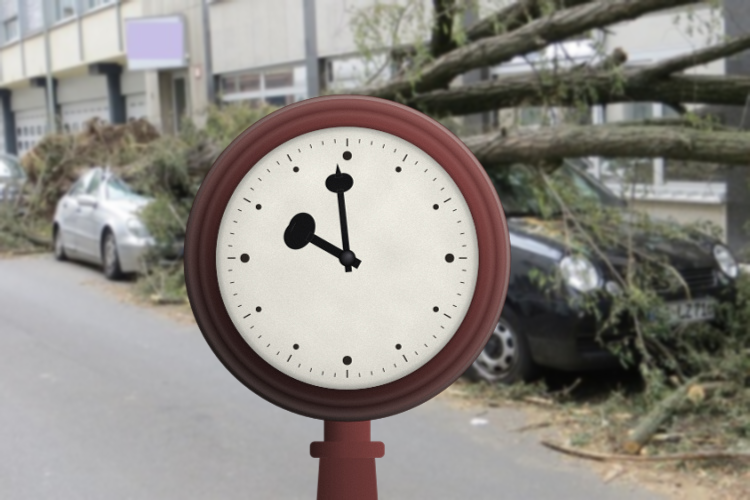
**9:59**
